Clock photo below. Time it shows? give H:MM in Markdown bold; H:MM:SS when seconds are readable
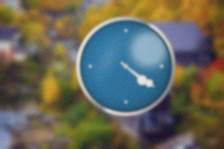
**4:21**
